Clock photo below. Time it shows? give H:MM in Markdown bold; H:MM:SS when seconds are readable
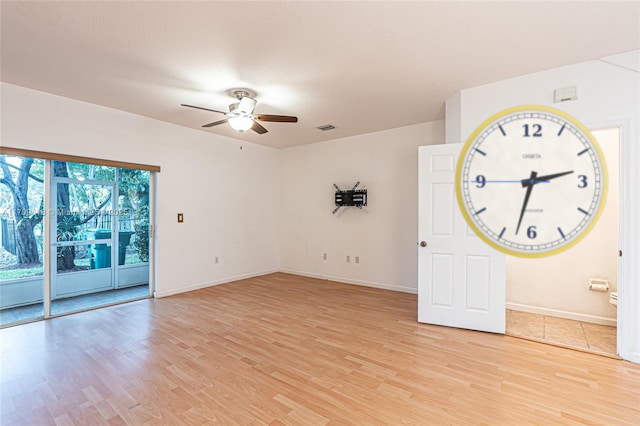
**2:32:45**
